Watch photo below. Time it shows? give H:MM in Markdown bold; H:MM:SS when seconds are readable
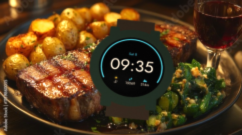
**9:35**
